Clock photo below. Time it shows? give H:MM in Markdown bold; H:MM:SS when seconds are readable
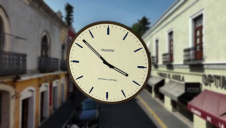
**3:52**
